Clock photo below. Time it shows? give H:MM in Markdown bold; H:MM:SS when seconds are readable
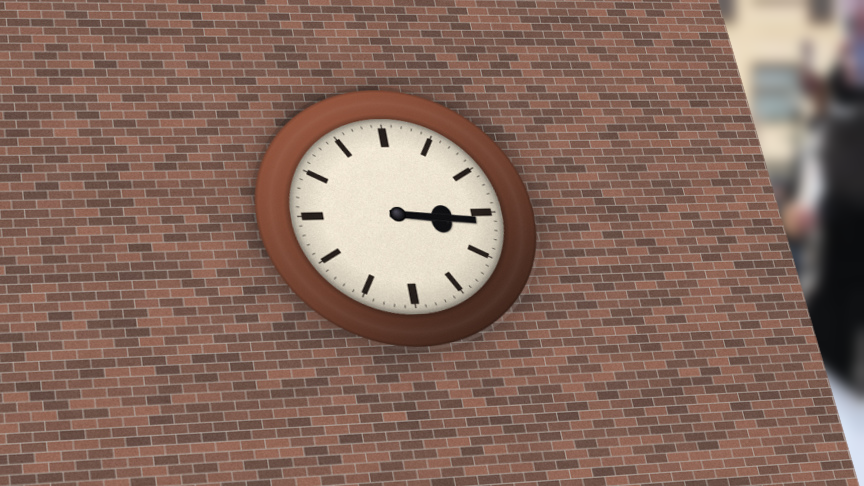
**3:16**
